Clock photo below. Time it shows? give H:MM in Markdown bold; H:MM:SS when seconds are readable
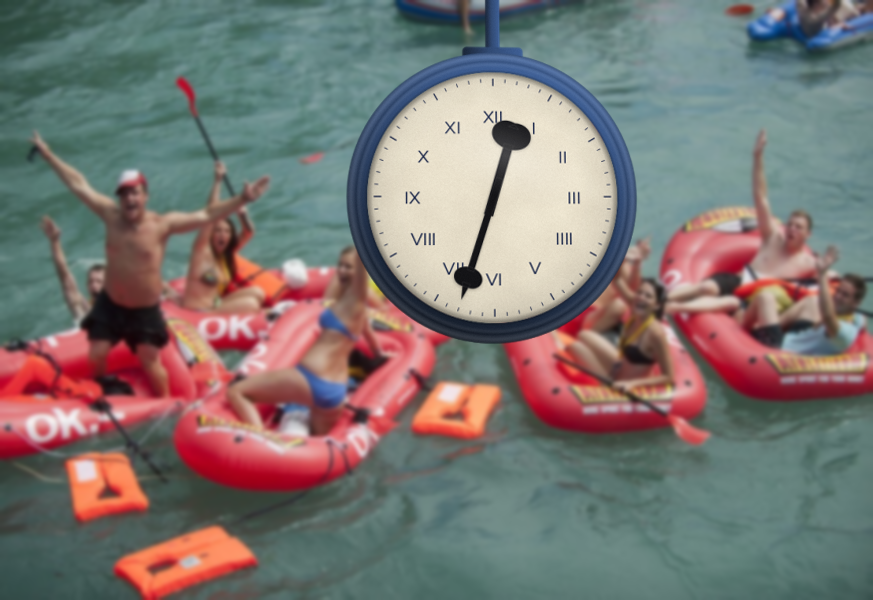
**12:33**
